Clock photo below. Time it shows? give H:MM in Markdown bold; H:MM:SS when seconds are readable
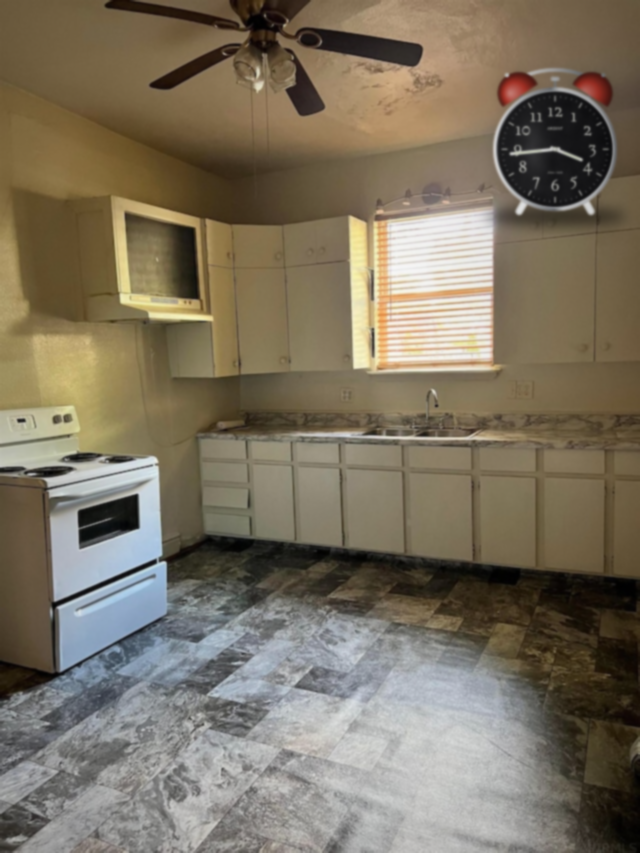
**3:44**
